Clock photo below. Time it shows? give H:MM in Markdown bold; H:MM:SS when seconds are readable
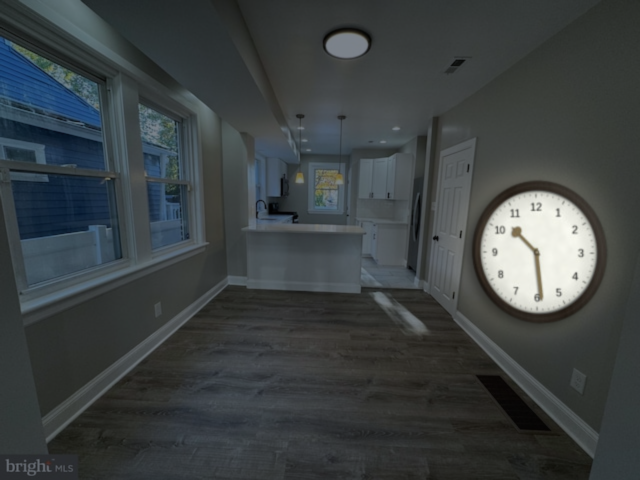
**10:29**
